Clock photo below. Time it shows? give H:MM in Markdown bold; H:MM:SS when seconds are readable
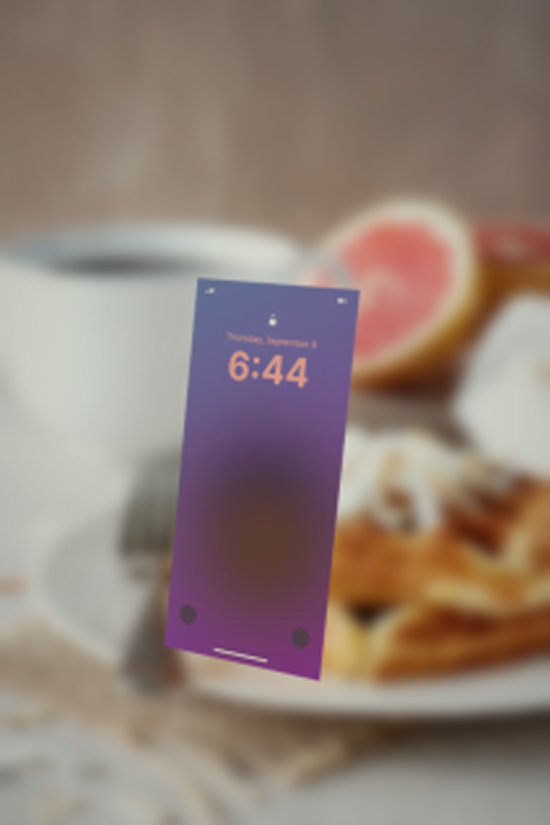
**6:44**
